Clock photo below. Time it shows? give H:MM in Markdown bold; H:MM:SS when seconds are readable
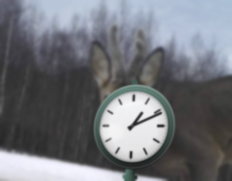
**1:11**
